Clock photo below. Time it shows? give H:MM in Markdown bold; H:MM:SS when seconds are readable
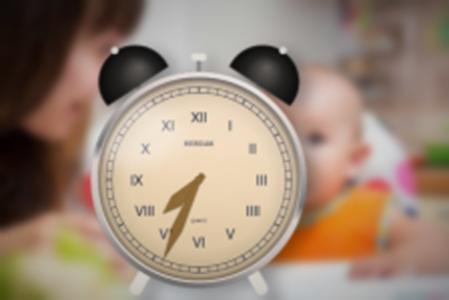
**7:34**
